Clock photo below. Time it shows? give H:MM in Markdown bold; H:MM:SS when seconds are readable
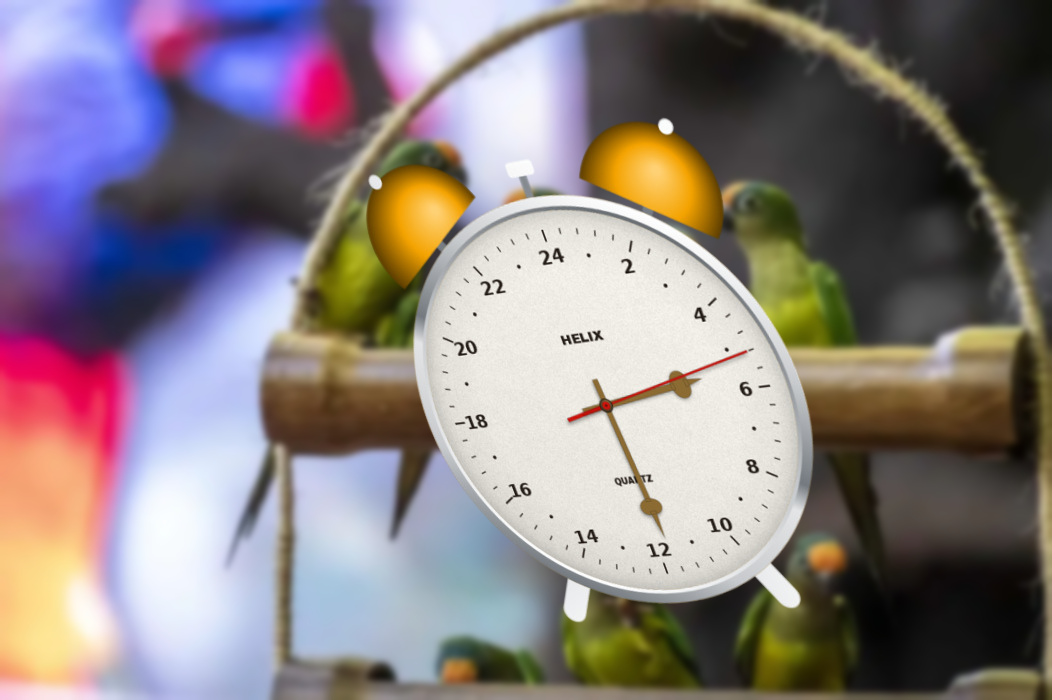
**5:29:13**
